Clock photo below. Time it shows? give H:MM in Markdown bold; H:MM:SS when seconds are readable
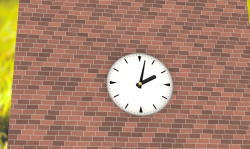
**2:02**
